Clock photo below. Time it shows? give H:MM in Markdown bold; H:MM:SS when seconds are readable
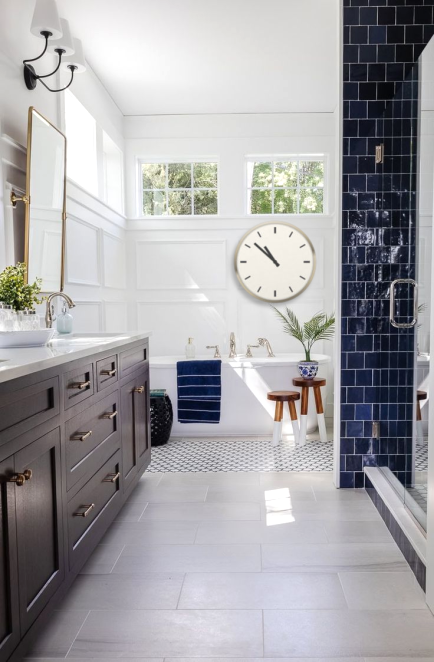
**10:52**
